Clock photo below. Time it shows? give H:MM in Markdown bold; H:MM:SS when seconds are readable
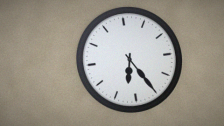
**6:25**
